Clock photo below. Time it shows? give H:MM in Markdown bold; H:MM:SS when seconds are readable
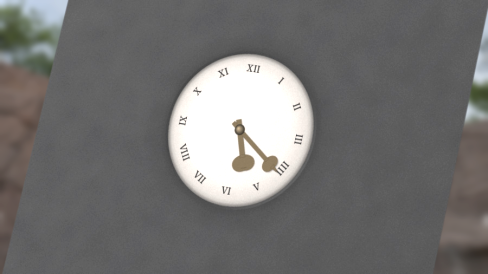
**5:21**
